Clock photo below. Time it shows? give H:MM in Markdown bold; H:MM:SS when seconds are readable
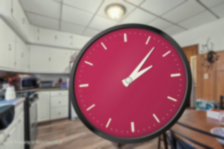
**2:07**
